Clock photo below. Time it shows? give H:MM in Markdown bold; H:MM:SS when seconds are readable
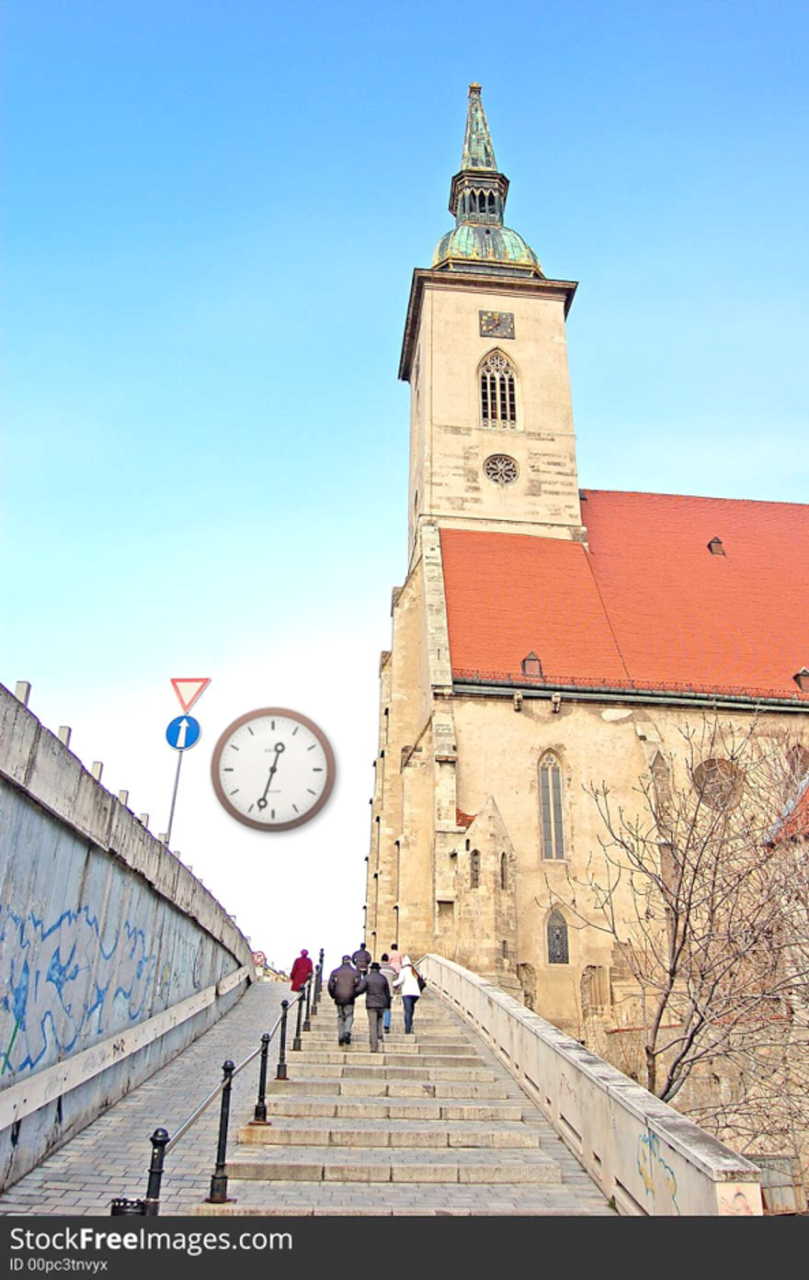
**12:33**
